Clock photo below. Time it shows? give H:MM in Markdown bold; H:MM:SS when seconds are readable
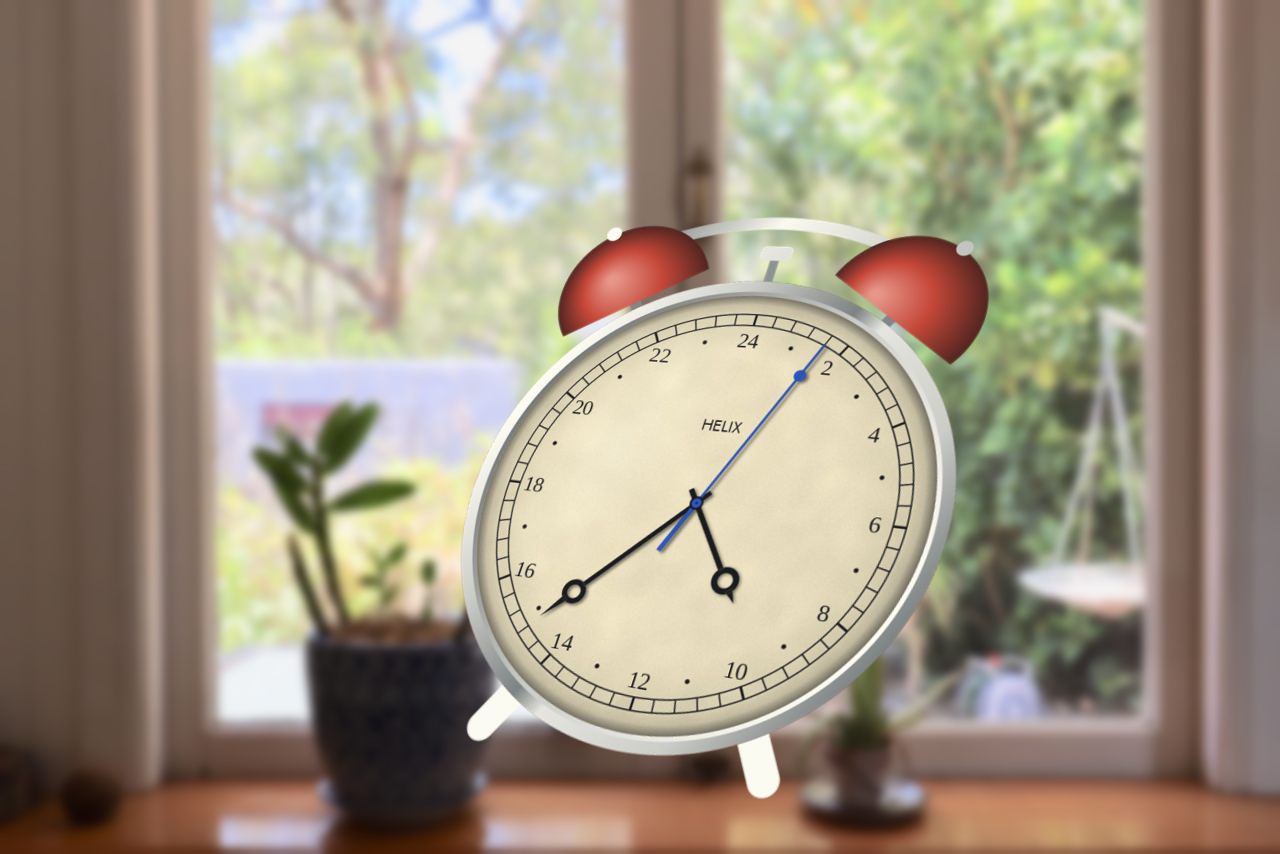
**9:37:04**
